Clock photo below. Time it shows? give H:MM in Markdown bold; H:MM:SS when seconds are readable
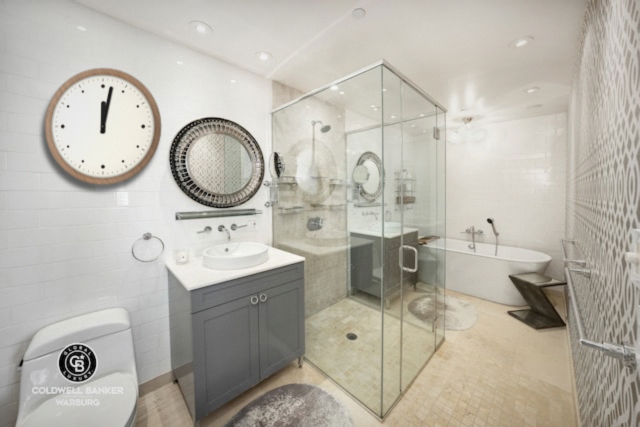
**12:02**
